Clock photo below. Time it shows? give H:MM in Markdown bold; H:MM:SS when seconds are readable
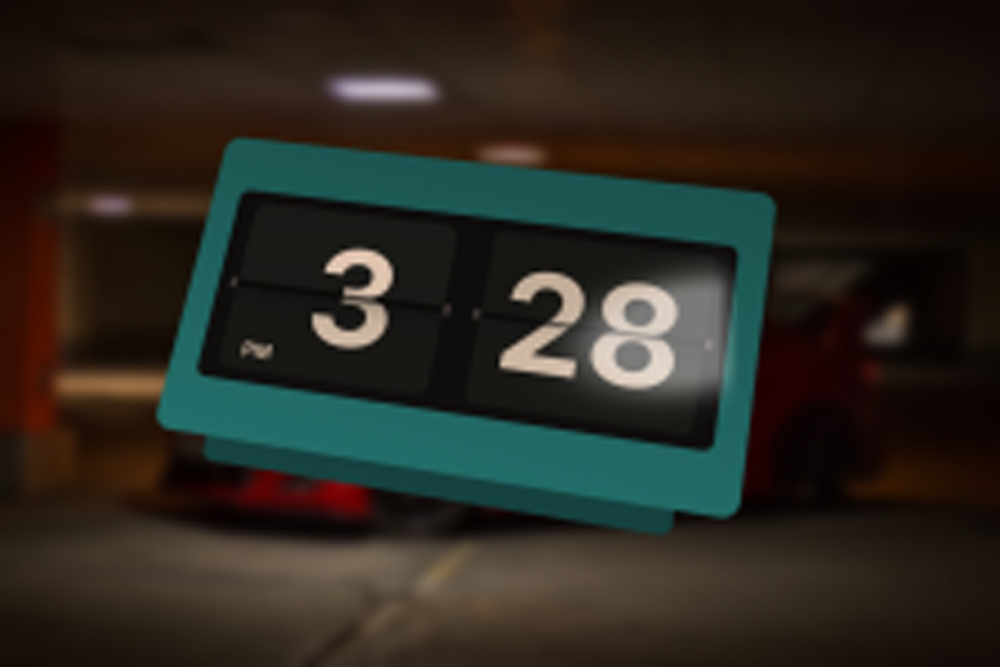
**3:28**
